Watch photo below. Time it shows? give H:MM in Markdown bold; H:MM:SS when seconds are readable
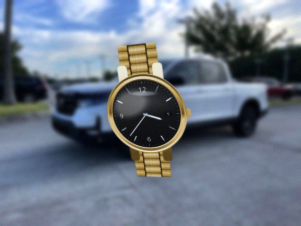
**3:37**
